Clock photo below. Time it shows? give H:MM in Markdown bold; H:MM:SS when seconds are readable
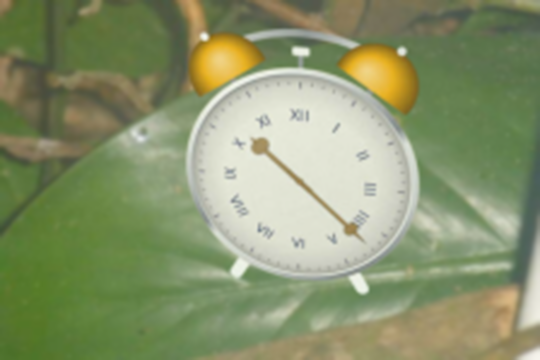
**10:22**
